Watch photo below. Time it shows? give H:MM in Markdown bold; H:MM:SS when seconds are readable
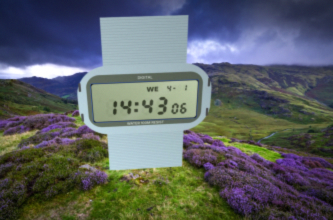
**14:43:06**
